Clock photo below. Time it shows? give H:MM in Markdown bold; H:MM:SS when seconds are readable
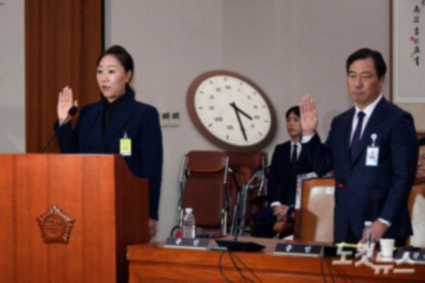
**4:30**
